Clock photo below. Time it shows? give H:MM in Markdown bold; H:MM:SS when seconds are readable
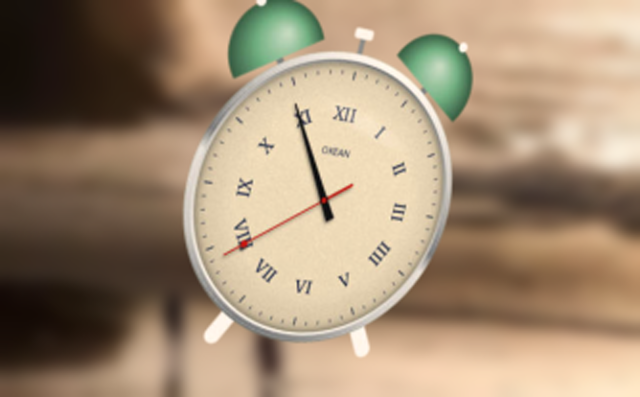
**10:54:39**
